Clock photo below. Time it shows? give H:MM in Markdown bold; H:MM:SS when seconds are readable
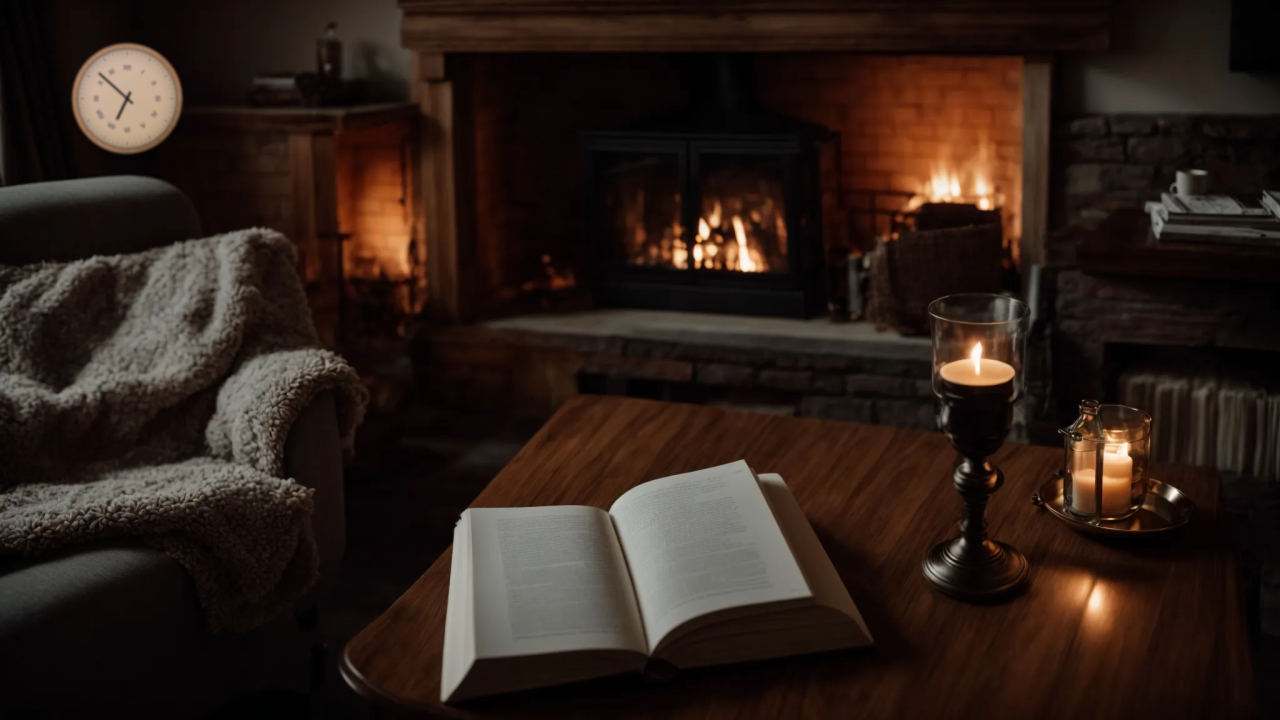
**6:52**
